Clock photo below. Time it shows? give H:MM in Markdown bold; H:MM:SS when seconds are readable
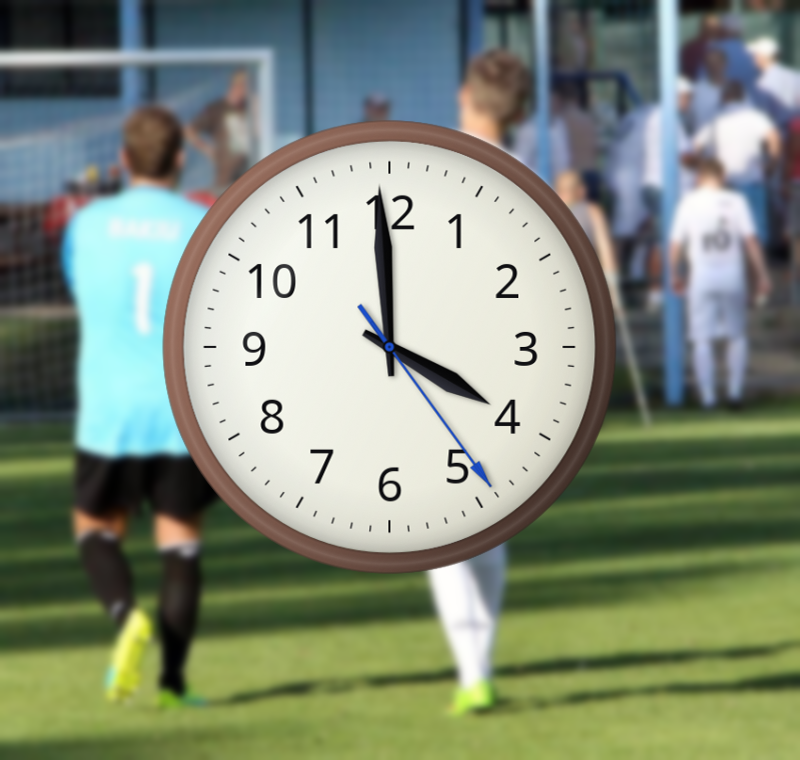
**3:59:24**
